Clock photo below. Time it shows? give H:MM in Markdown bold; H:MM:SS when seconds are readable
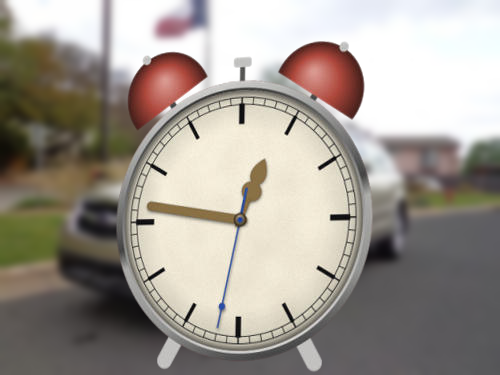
**12:46:32**
